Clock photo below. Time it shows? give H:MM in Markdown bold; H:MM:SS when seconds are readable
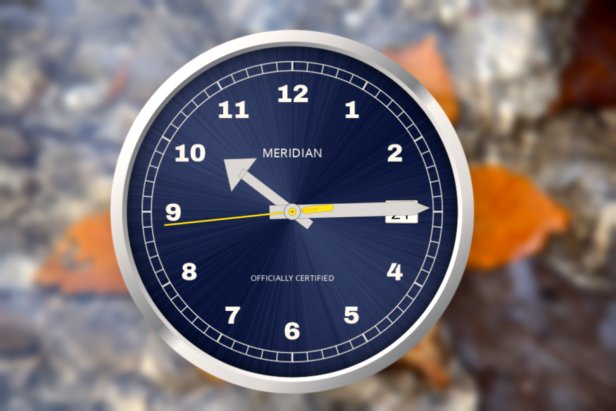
**10:14:44**
